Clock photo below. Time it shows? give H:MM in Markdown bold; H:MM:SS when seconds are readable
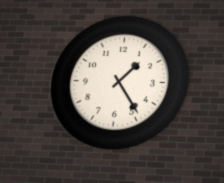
**1:24**
